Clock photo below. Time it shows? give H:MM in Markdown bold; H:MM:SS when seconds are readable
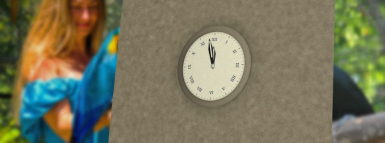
**11:58**
